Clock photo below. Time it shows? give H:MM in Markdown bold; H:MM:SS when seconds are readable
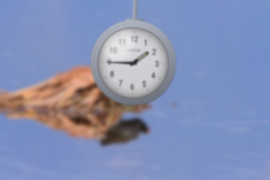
**1:45**
